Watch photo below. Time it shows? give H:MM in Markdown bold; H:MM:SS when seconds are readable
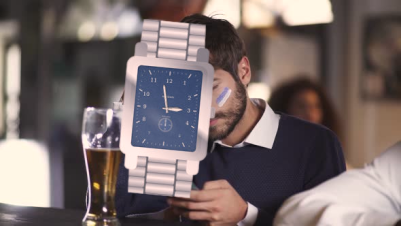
**2:58**
